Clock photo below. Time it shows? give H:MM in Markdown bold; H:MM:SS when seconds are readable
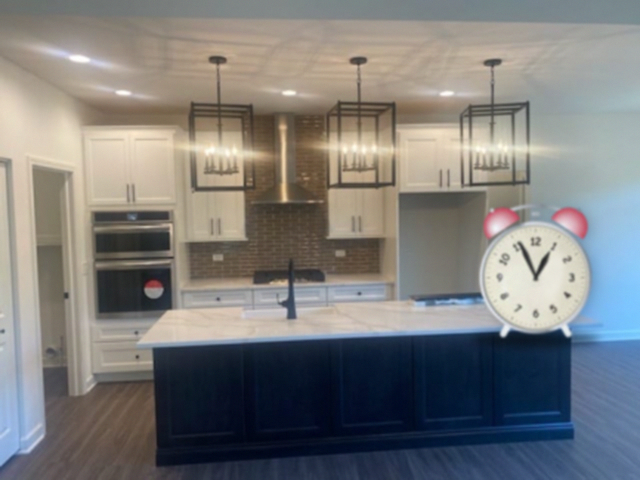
**12:56**
